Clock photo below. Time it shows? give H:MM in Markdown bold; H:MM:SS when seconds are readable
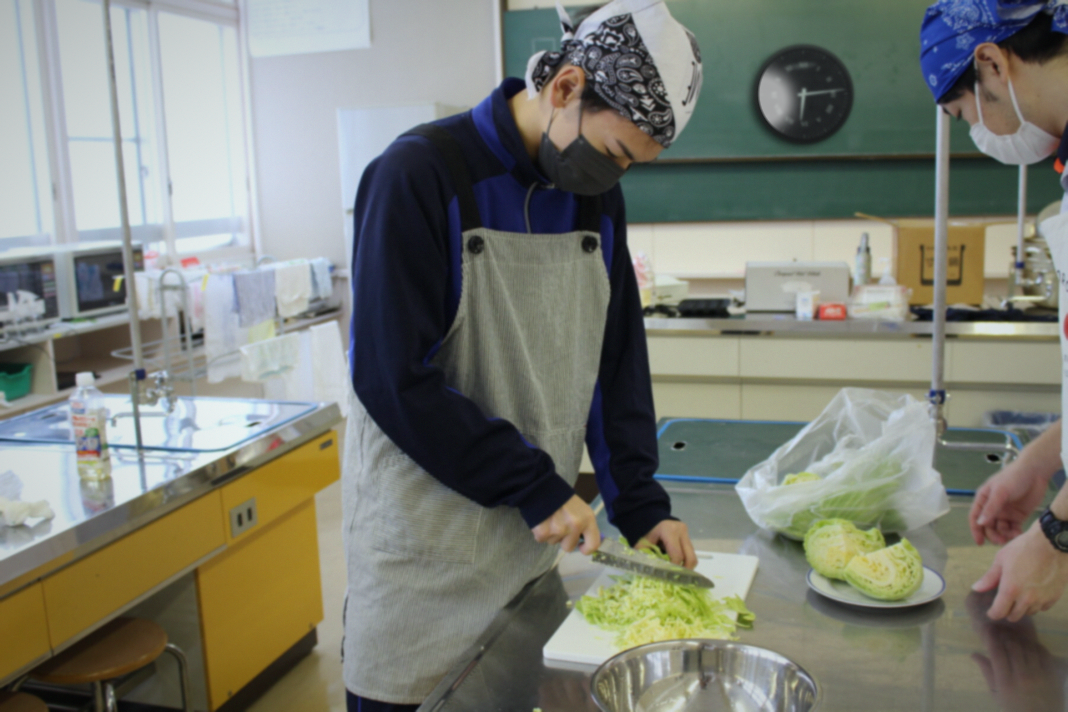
**6:14**
